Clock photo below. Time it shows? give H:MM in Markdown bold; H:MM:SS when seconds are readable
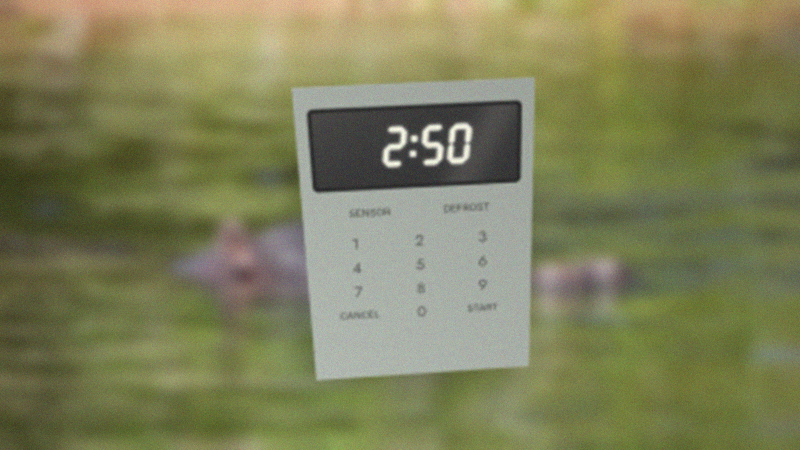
**2:50**
